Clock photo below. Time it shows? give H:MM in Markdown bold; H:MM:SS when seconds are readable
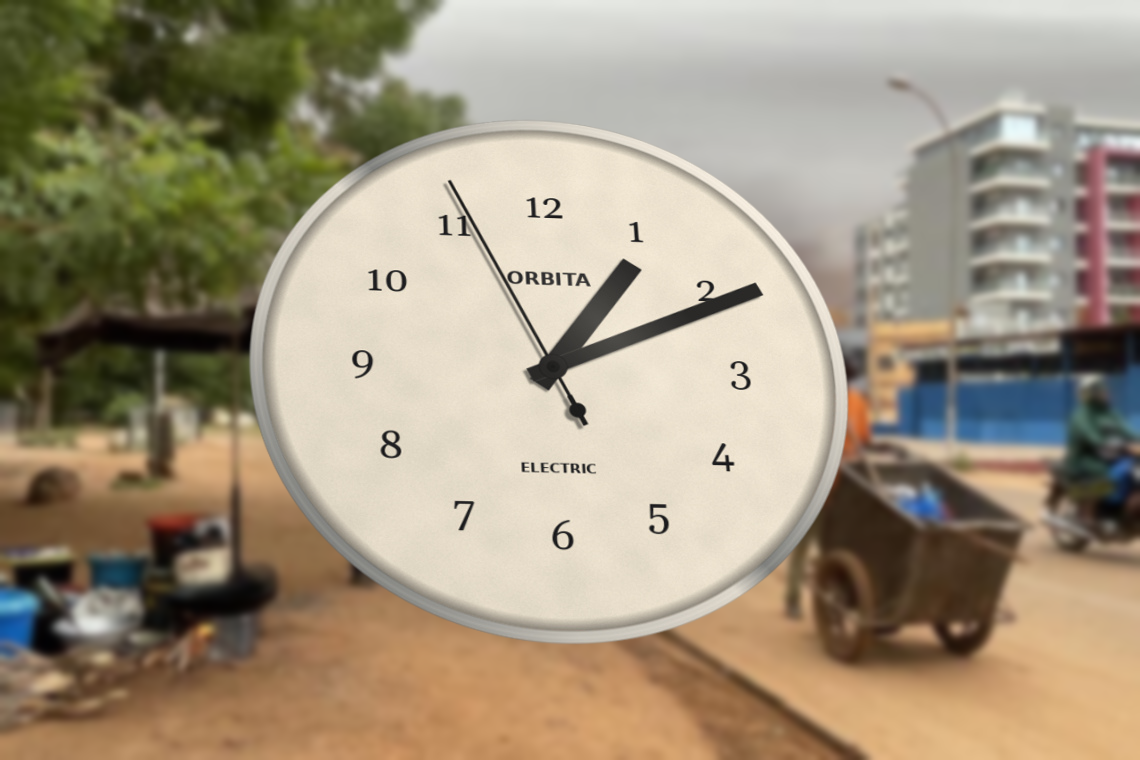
**1:10:56**
